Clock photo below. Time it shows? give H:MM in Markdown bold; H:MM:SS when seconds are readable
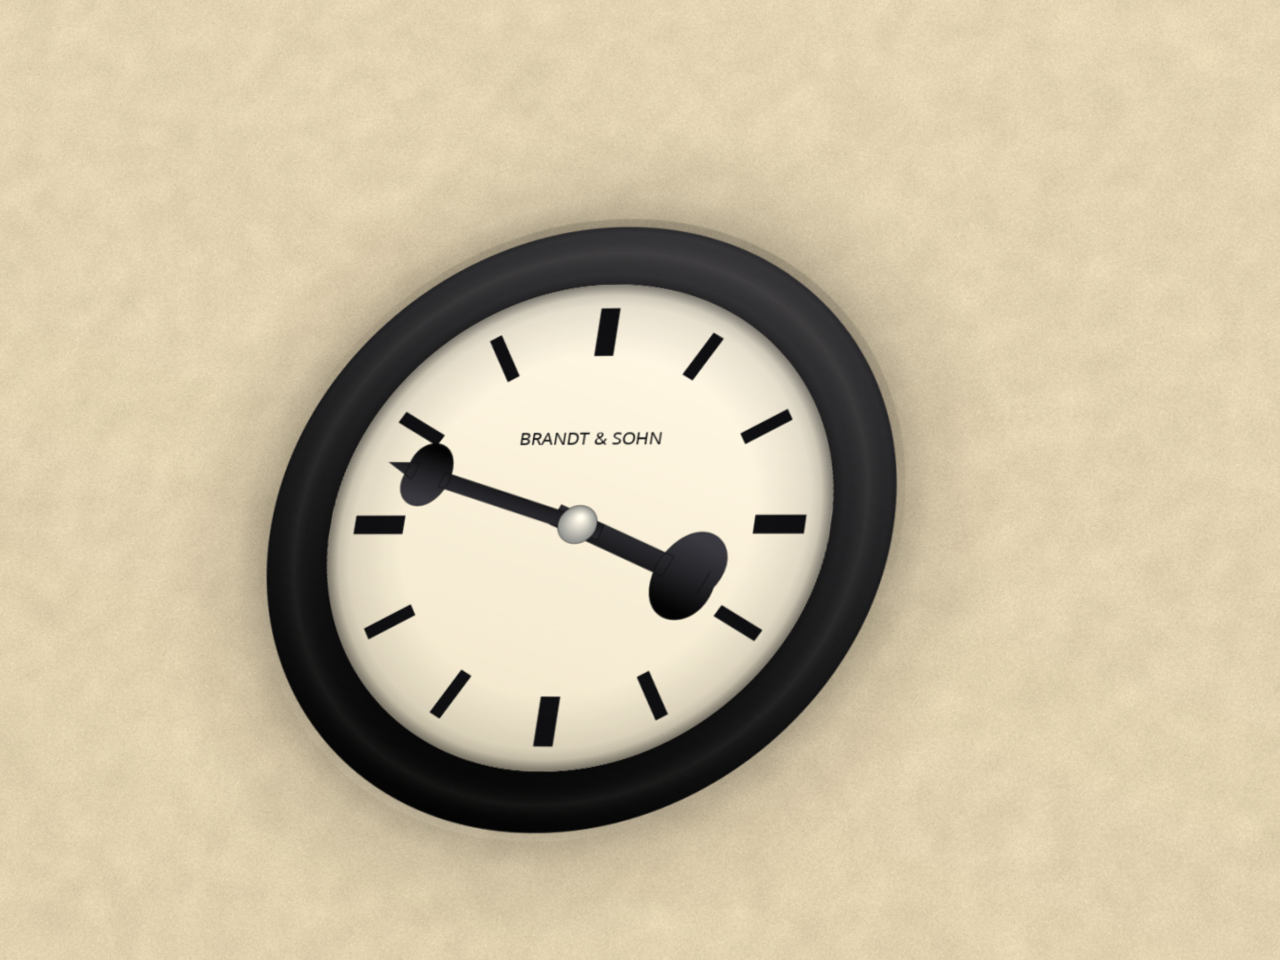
**3:48**
